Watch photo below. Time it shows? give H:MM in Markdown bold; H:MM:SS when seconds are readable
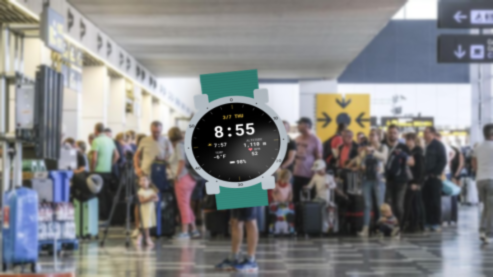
**8:55**
